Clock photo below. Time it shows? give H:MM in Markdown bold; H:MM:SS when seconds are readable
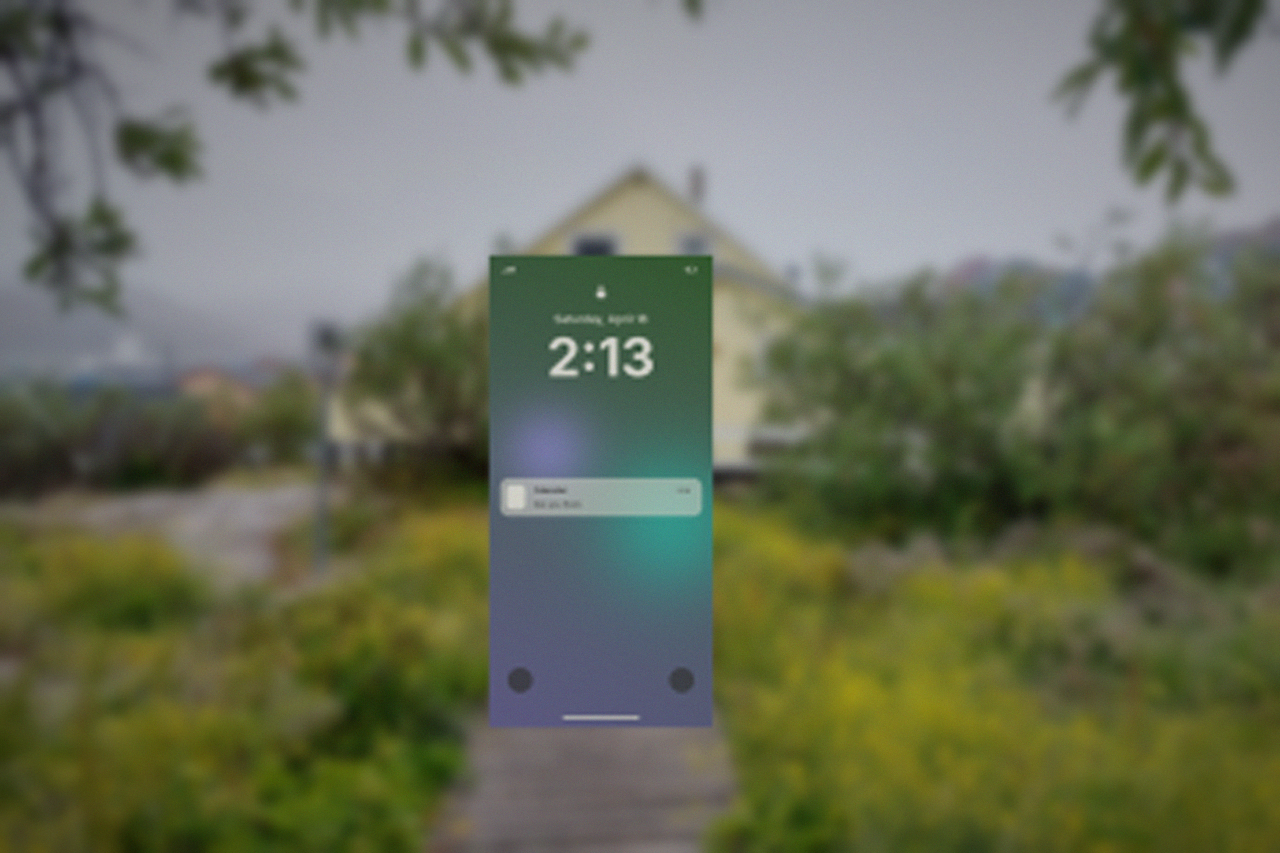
**2:13**
